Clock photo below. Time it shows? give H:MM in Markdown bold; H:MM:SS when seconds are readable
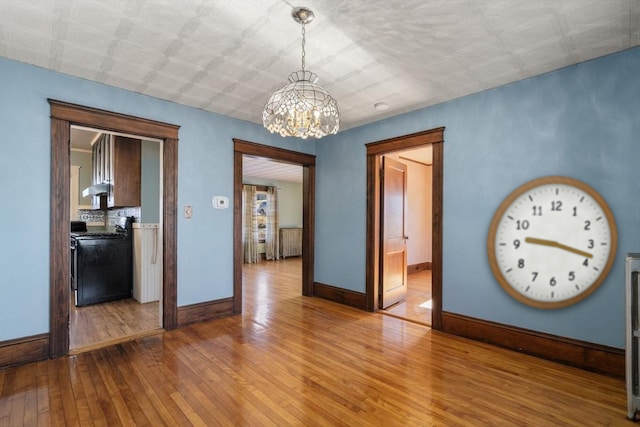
**9:18**
